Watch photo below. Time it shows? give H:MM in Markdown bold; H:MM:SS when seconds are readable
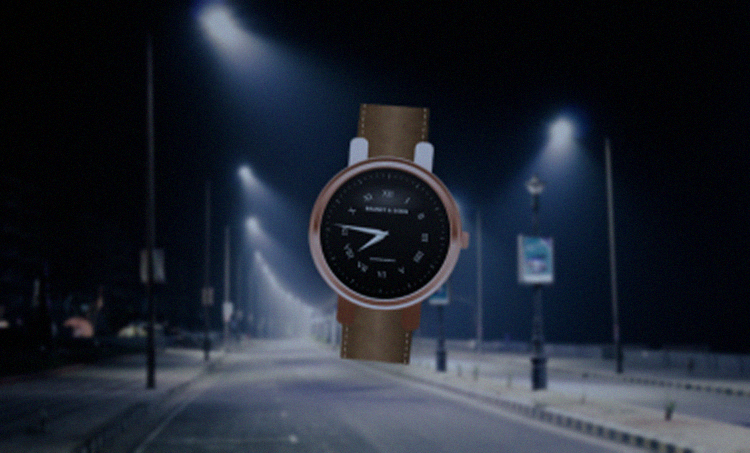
**7:46**
